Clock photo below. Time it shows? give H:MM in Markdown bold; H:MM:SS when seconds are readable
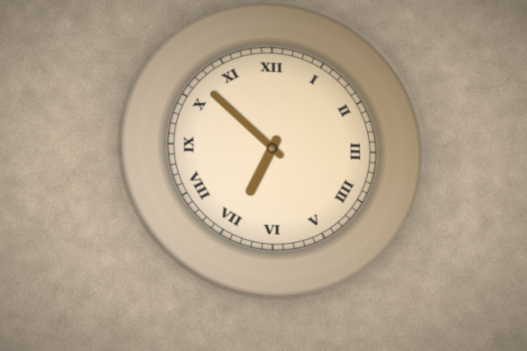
**6:52**
